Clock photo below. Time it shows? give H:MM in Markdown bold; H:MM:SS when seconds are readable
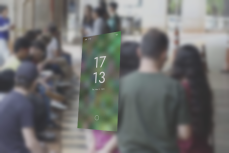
**17:13**
